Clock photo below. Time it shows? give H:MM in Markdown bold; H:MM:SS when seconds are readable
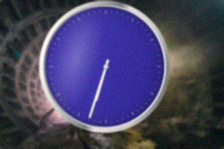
**6:33**
